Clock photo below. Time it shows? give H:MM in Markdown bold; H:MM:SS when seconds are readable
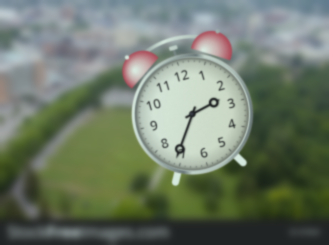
**2:36**
